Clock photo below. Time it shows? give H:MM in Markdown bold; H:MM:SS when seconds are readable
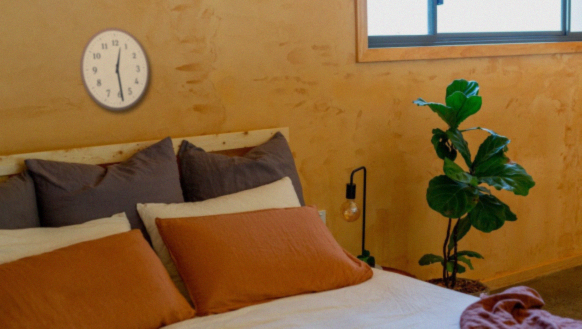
**12:29**
